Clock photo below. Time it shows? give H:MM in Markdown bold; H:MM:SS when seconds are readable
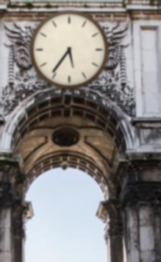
**5:36**
